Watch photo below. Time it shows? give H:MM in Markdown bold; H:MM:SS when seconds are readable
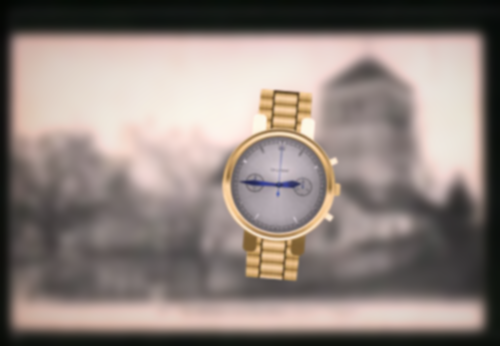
**2:45**
